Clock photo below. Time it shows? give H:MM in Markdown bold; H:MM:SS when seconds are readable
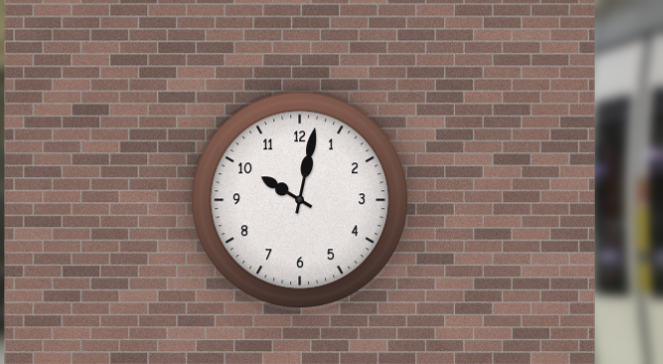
**10:02**
